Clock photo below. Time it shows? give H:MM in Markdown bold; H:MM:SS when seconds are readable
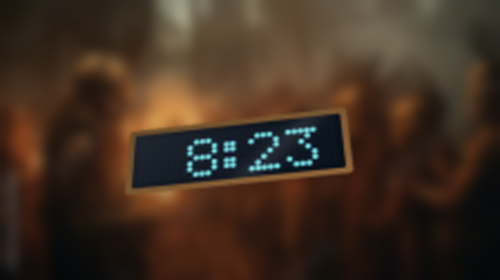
**8:23**
